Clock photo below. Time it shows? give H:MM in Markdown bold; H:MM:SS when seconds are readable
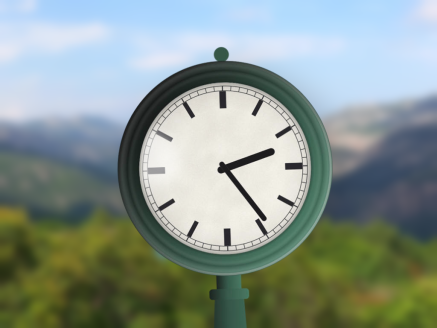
**2:24**
